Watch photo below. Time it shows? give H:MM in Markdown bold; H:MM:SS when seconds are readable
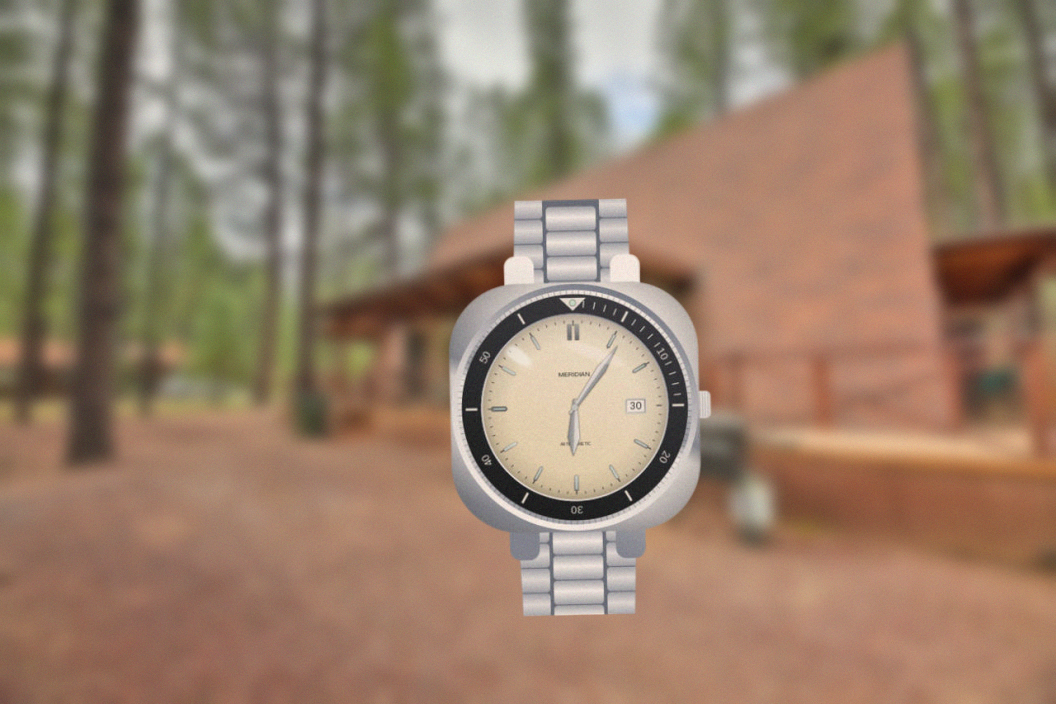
**6:06**
